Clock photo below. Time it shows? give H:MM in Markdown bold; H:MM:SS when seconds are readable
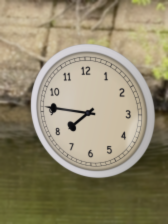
**7:46**
